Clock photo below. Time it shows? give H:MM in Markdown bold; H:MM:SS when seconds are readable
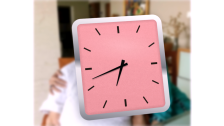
**6:42**
